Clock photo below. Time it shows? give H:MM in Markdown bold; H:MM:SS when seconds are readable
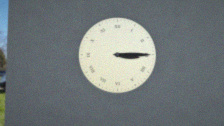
**3:15**
